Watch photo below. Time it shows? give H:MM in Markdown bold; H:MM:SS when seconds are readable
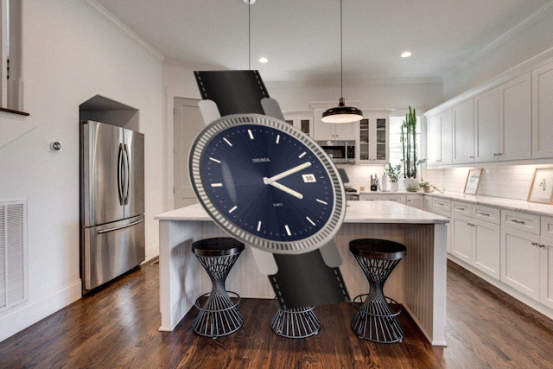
**4:12**
